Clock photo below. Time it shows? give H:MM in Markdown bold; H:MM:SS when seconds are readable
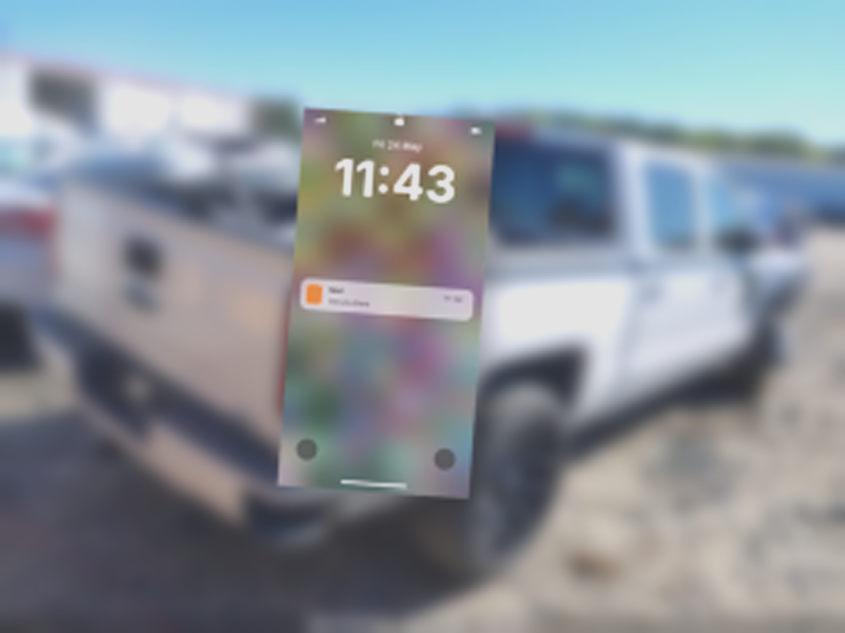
**11:43**
